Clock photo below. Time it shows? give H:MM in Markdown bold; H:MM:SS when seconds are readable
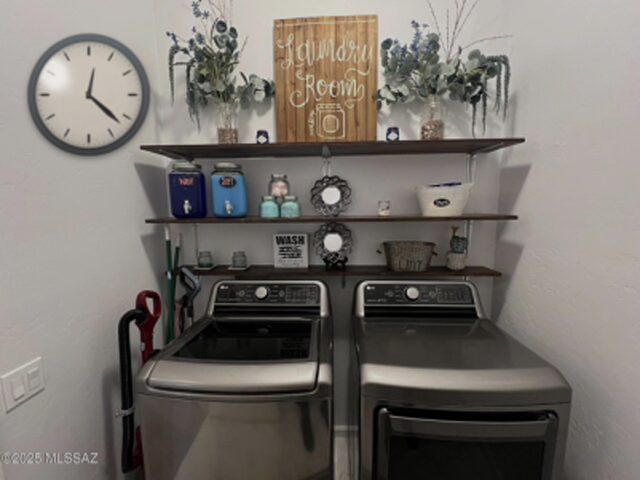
**12:22**
